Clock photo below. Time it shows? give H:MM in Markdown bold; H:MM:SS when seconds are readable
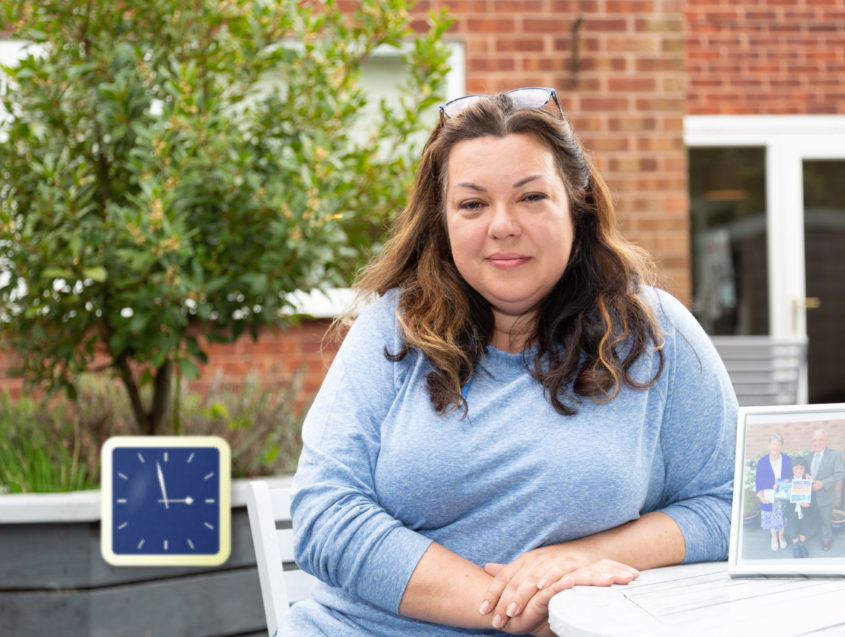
**2:58**
